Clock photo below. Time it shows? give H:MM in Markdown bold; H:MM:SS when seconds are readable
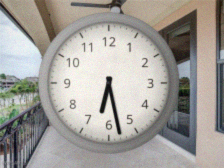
**6:28**
